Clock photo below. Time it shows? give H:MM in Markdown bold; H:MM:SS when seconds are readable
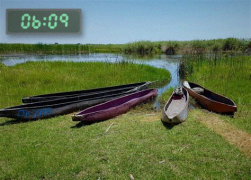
**6:09**
